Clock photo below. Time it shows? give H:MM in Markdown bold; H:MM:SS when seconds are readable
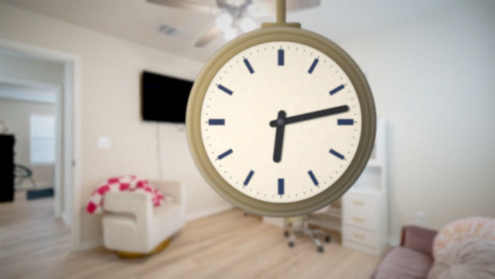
**6:13**
